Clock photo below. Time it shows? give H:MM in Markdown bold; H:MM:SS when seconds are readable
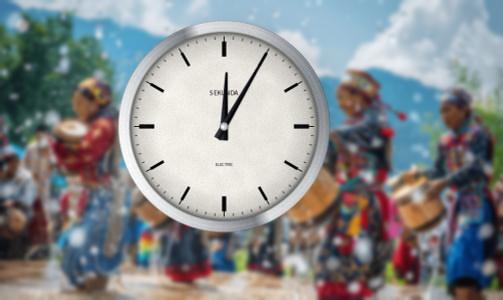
**12:05**
